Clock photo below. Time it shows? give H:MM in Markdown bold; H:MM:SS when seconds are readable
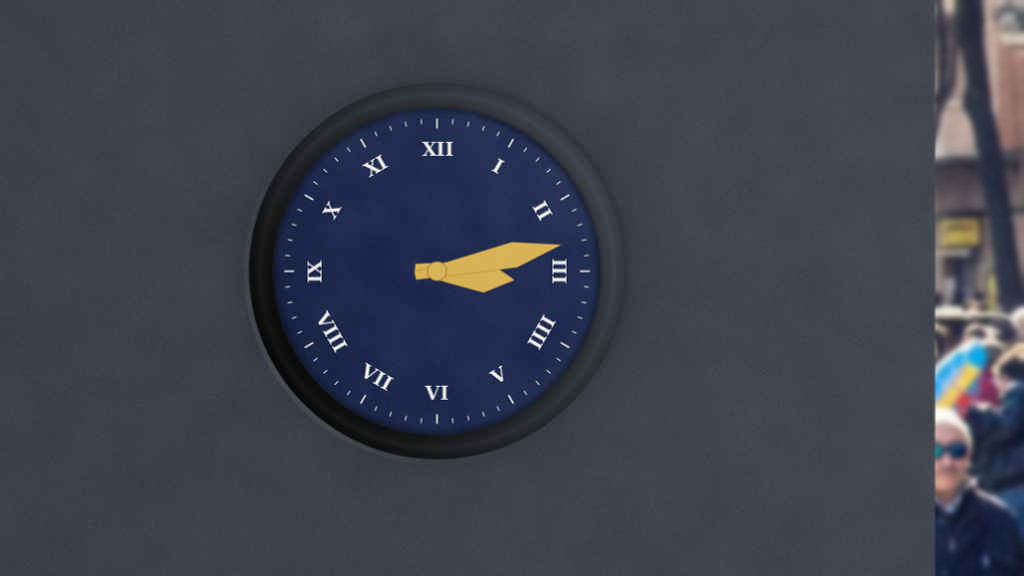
**3:13**
